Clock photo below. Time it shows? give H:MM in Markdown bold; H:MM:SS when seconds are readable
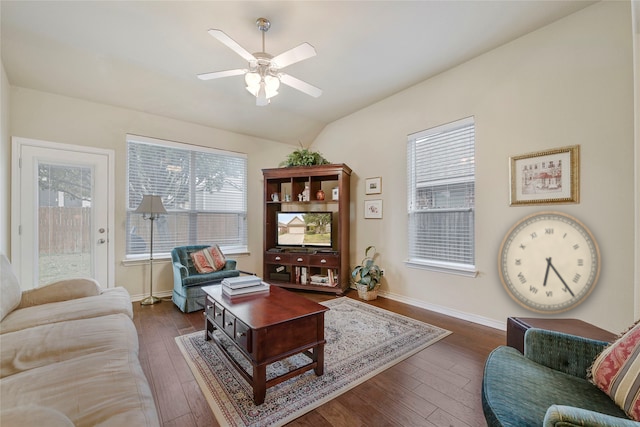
**6:24**
